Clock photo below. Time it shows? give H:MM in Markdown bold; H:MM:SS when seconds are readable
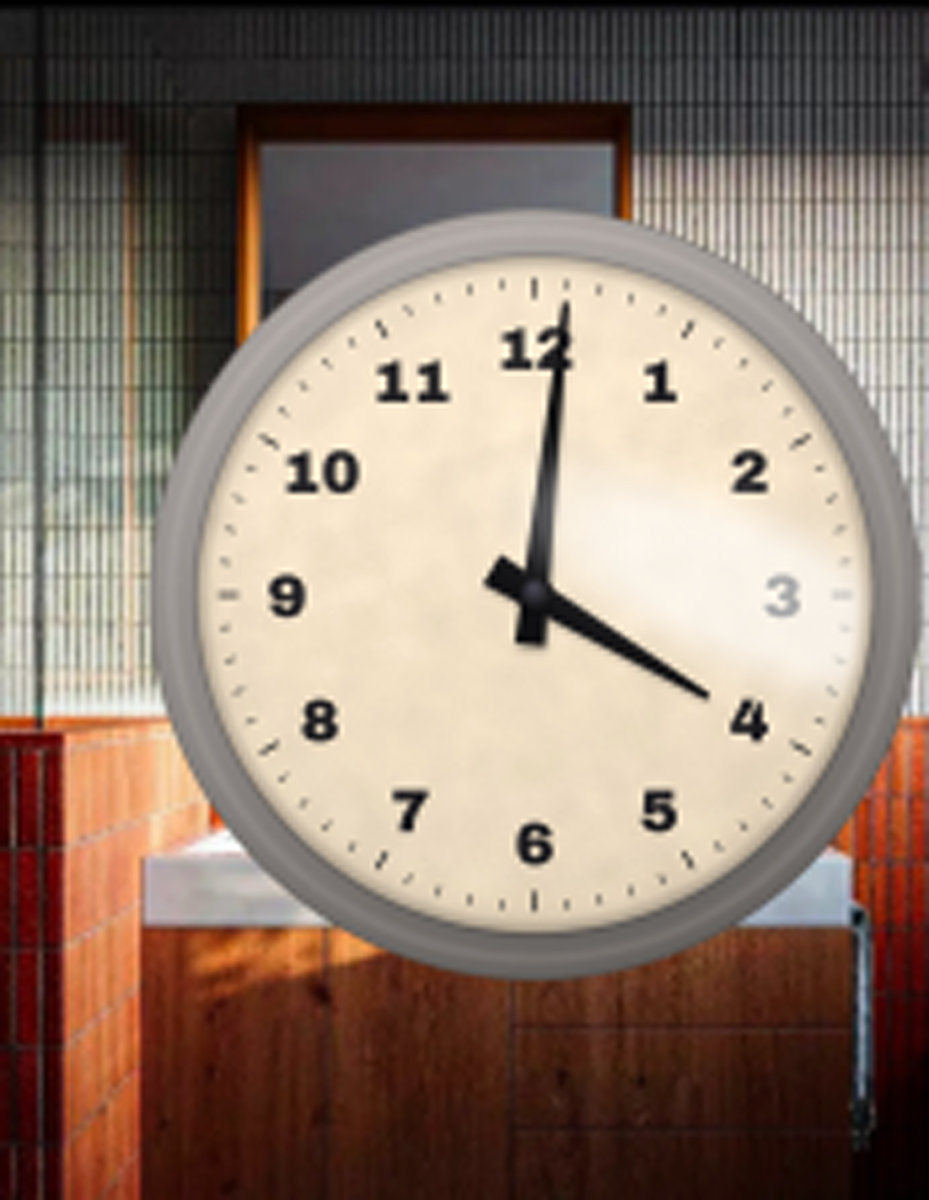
**4:01**
